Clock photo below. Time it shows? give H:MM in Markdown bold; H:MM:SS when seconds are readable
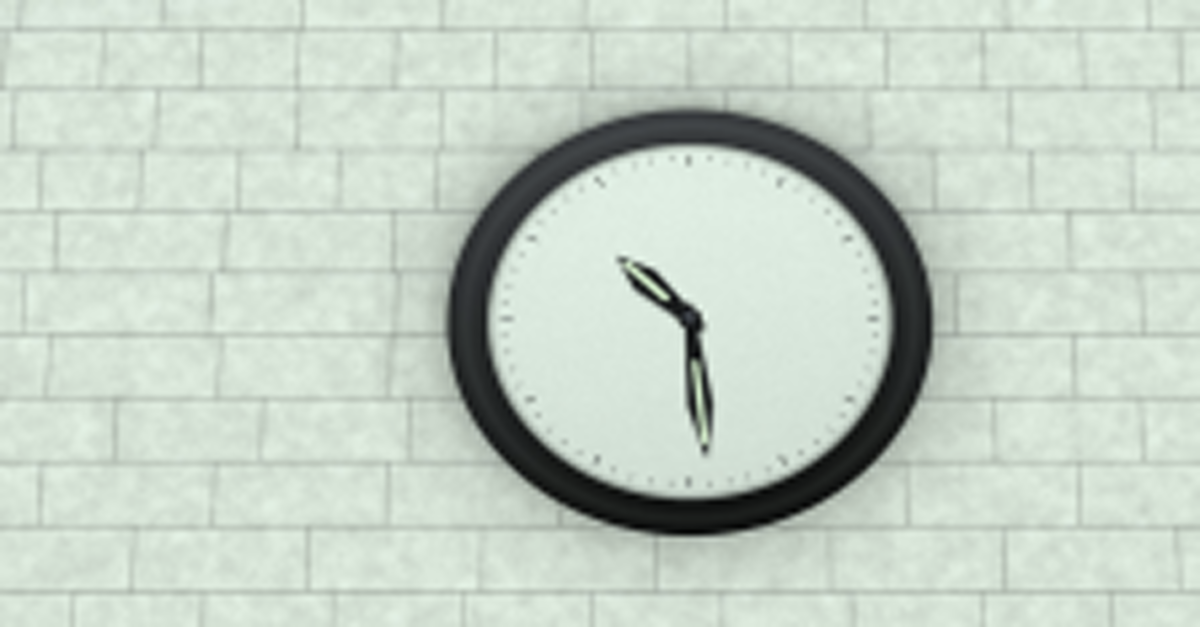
**10:29**
